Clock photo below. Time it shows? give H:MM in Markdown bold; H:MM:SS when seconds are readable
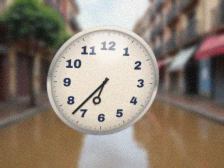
**6:37**
